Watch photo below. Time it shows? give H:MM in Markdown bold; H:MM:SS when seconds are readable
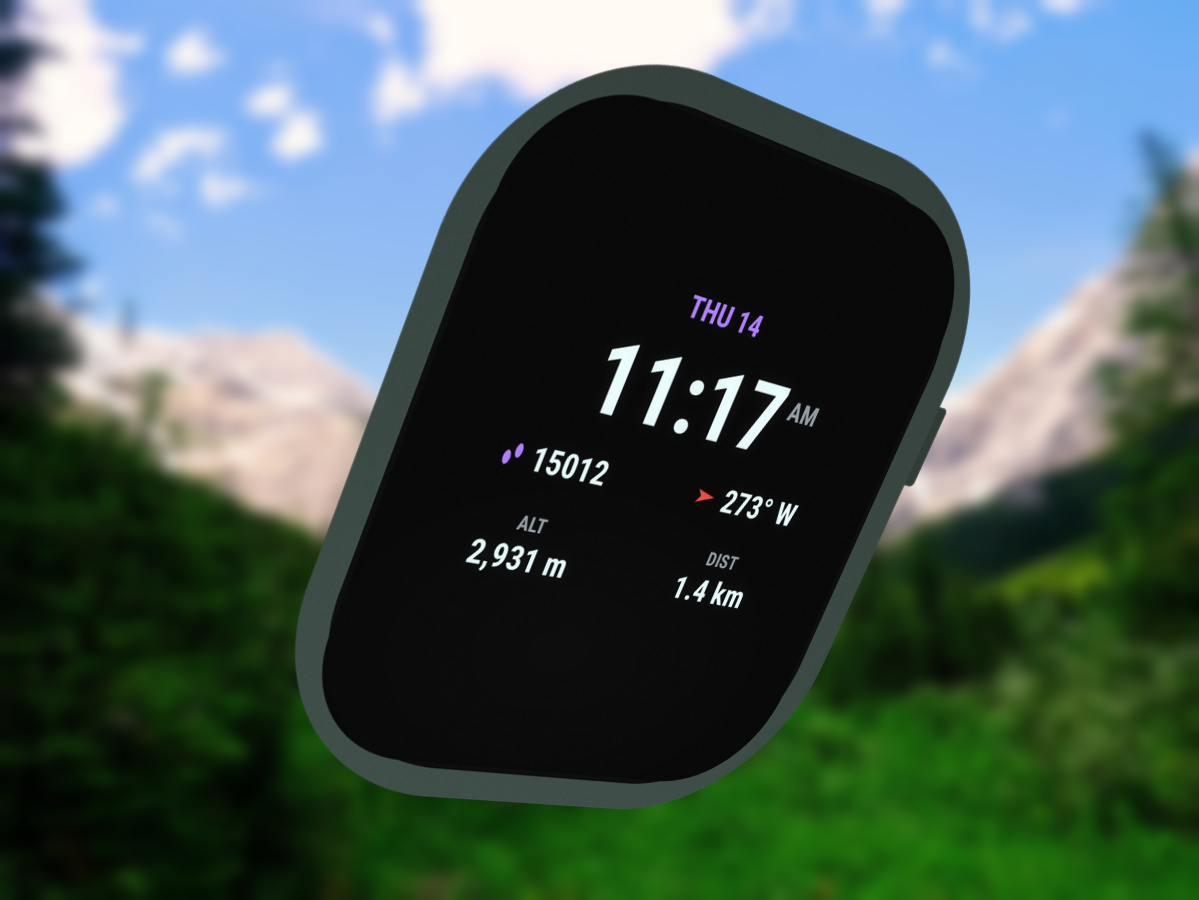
**11:17**
